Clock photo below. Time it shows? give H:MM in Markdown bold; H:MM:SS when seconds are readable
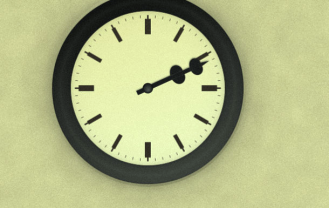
**2:11**
